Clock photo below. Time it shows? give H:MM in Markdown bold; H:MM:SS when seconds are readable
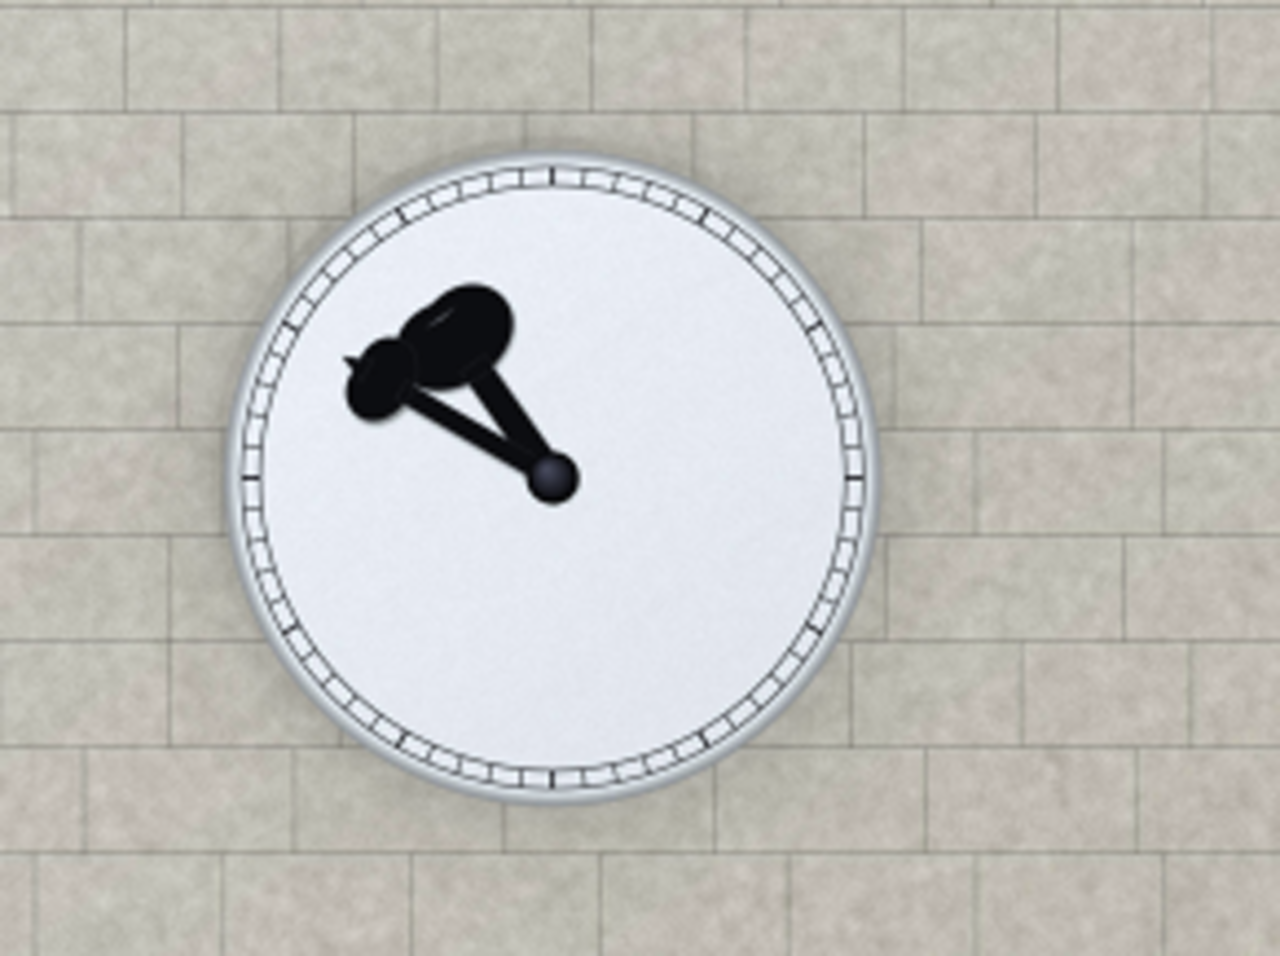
**10:50**
